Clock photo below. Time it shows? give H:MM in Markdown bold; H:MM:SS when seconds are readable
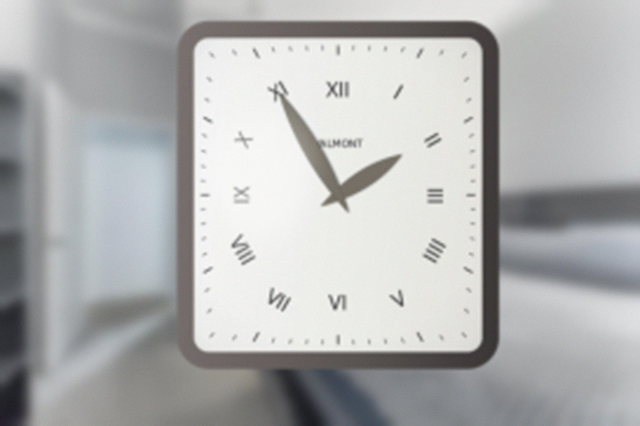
**1:55**
